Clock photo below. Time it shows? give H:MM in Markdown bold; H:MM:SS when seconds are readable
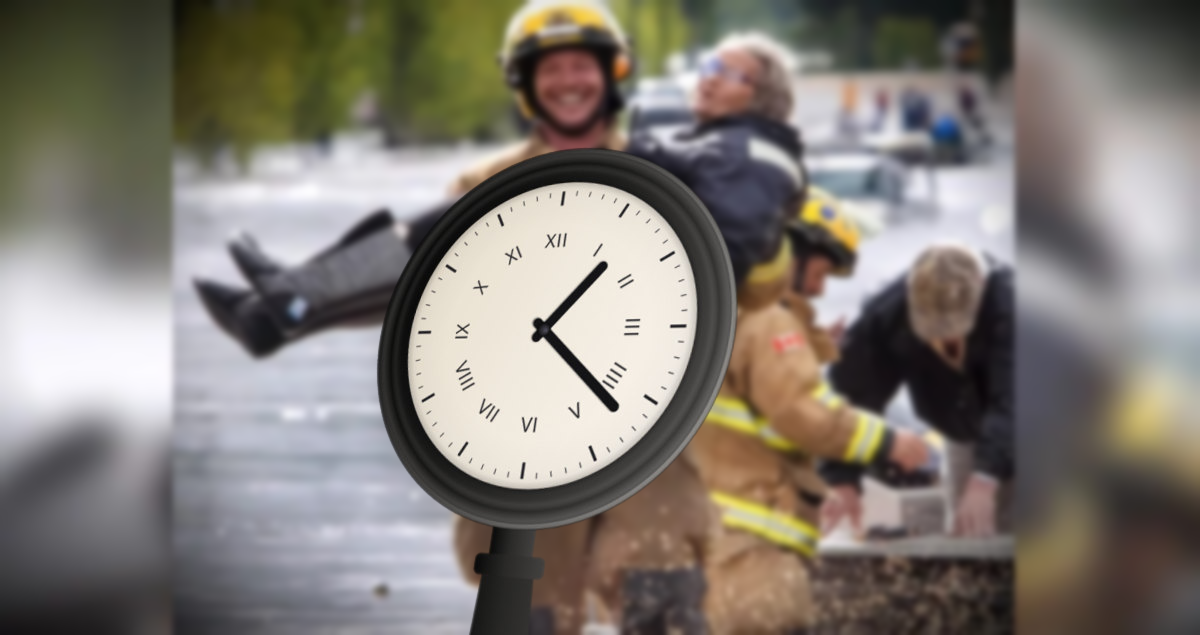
**1:22**
